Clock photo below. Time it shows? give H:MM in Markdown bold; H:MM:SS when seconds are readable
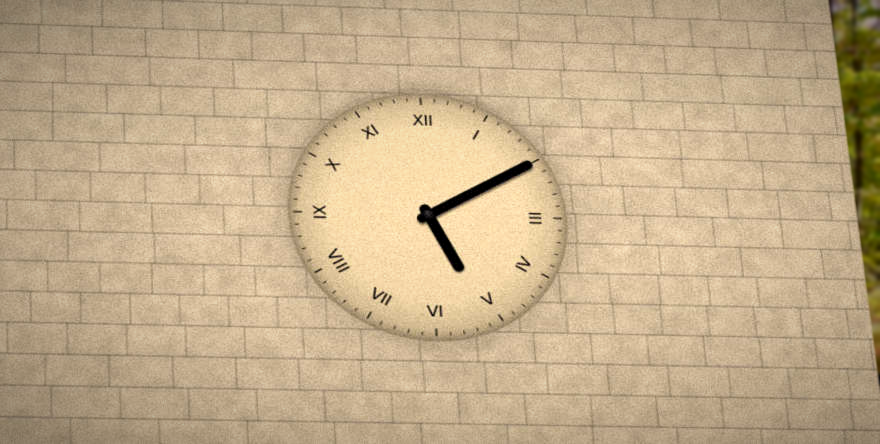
**5:10**
